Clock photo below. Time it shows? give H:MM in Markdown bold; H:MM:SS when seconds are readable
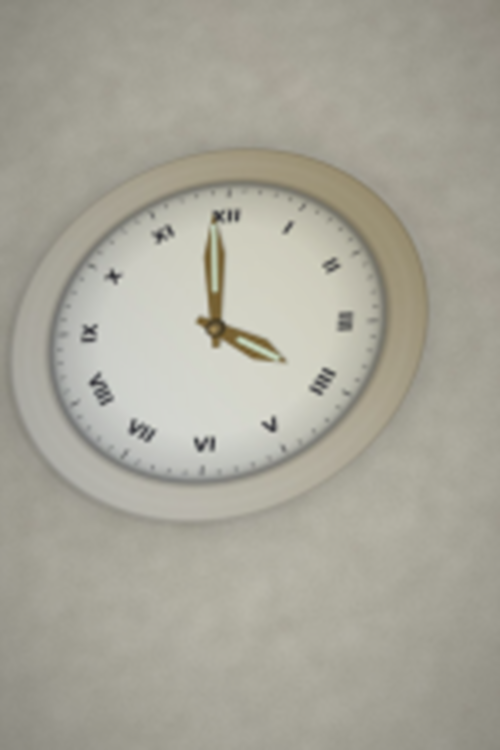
**3:59**
